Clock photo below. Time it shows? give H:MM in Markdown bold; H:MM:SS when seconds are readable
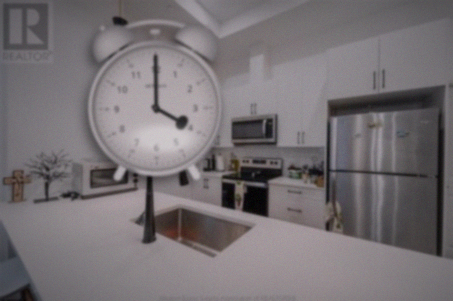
**4:00**
